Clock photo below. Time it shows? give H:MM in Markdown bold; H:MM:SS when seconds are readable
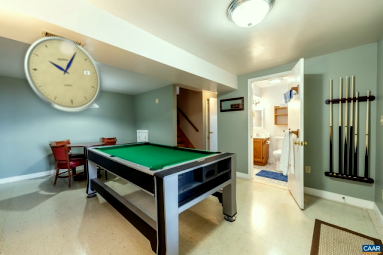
**10:06**
